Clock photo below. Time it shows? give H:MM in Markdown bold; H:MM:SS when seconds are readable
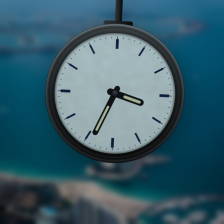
**3:34**
